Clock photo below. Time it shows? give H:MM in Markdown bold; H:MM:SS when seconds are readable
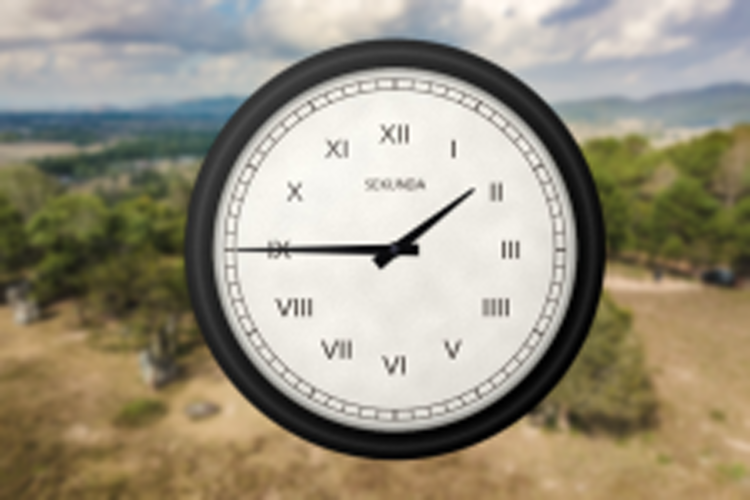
**1:45**
